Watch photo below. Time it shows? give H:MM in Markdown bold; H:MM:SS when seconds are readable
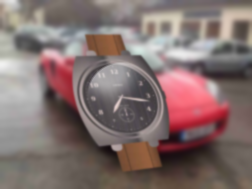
**7:17**
